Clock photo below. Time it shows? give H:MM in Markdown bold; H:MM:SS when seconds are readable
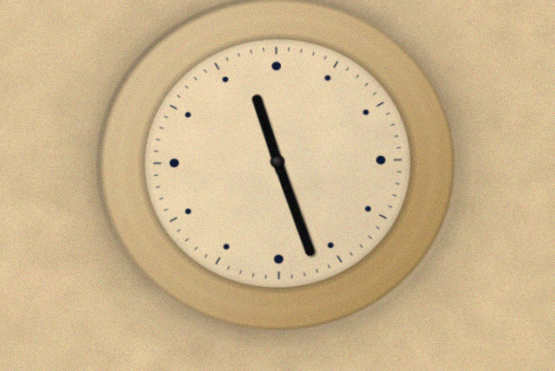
**11:27**
